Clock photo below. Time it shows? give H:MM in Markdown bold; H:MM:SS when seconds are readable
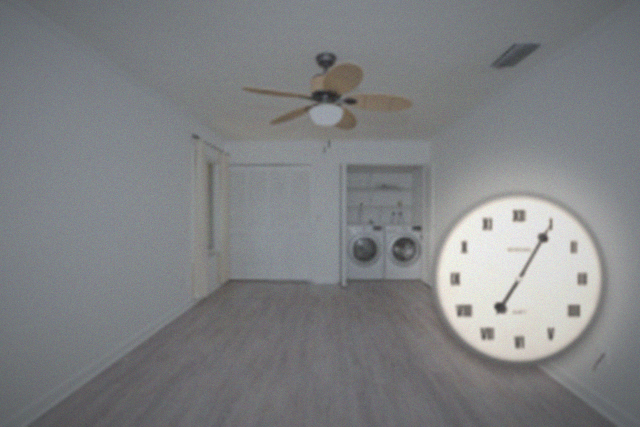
**7:05**
